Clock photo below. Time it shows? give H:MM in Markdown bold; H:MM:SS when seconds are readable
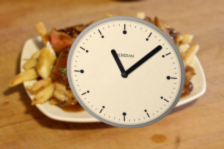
**11:08**
